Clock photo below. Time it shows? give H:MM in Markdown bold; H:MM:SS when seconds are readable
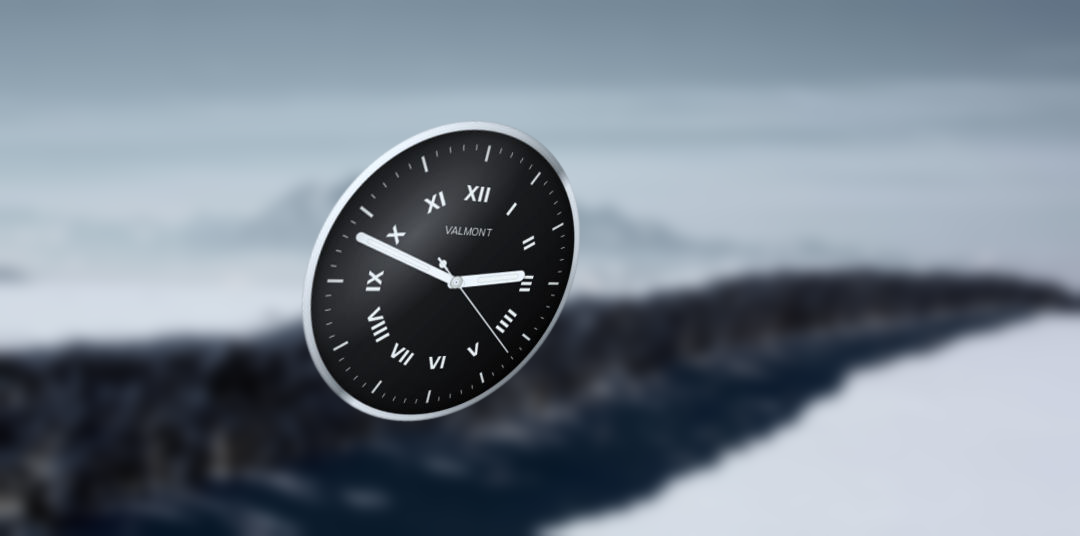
**2:48:22**
